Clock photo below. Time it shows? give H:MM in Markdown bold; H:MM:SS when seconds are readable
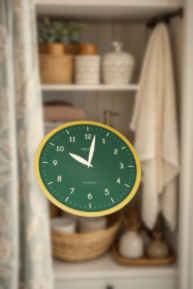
**10:02**
